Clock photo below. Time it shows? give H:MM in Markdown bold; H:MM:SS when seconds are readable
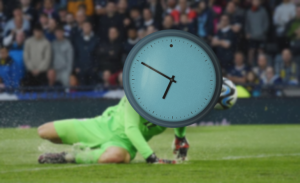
**6:50**
